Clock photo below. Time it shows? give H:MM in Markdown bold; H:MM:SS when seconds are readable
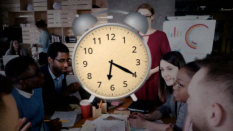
**6:20**
